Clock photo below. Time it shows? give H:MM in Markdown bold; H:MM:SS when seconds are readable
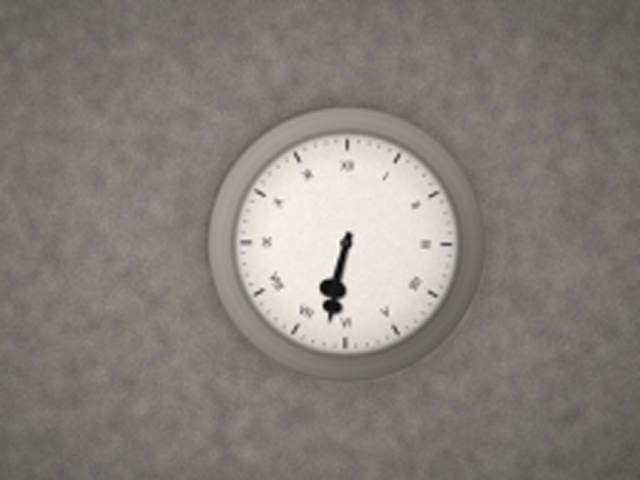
**6:32**
